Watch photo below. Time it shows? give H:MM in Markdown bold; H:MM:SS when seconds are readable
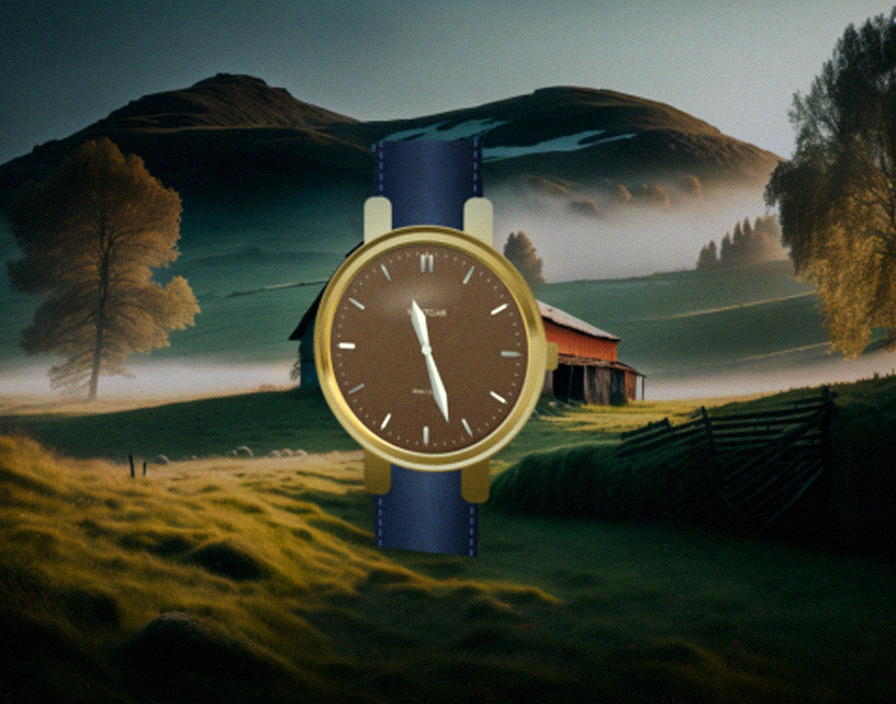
**11:27**
